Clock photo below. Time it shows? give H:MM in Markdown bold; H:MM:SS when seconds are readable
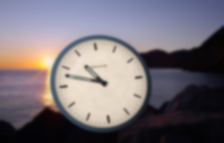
**10:48**
